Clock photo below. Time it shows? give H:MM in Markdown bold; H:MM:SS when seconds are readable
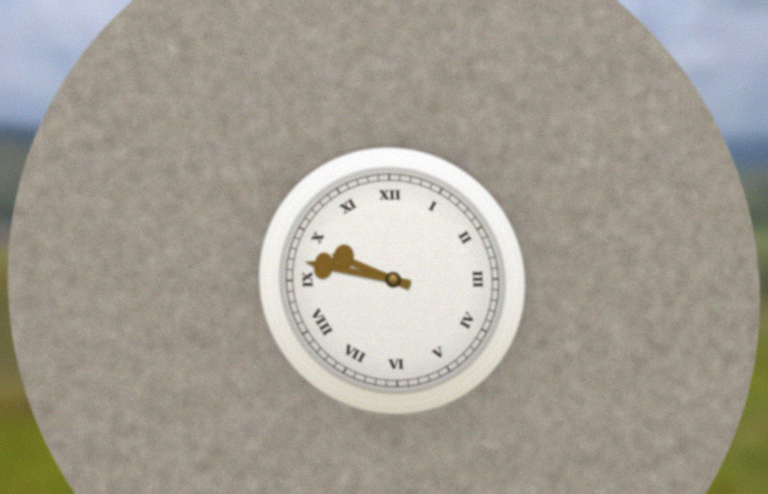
**9:47**
